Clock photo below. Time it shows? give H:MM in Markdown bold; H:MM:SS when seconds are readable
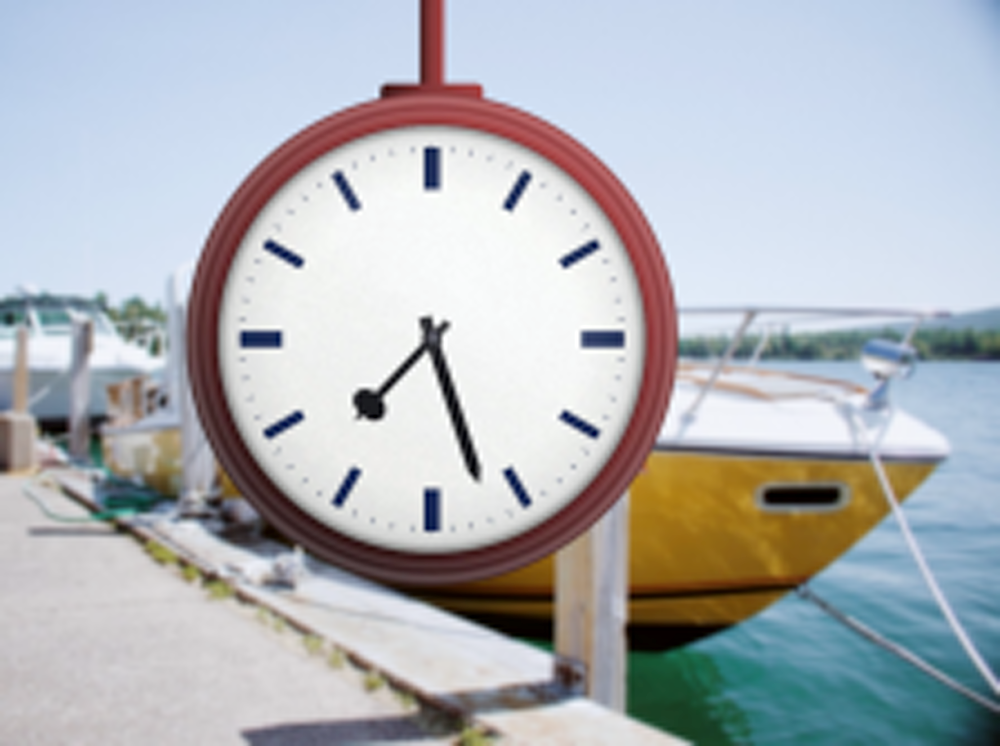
**7:27**
